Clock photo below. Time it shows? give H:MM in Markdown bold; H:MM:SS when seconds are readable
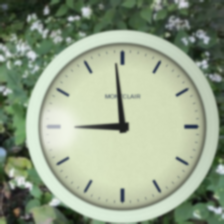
**8:59**
